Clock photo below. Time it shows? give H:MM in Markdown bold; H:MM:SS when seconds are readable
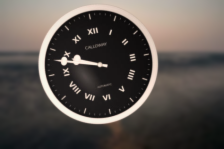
**9:48**
